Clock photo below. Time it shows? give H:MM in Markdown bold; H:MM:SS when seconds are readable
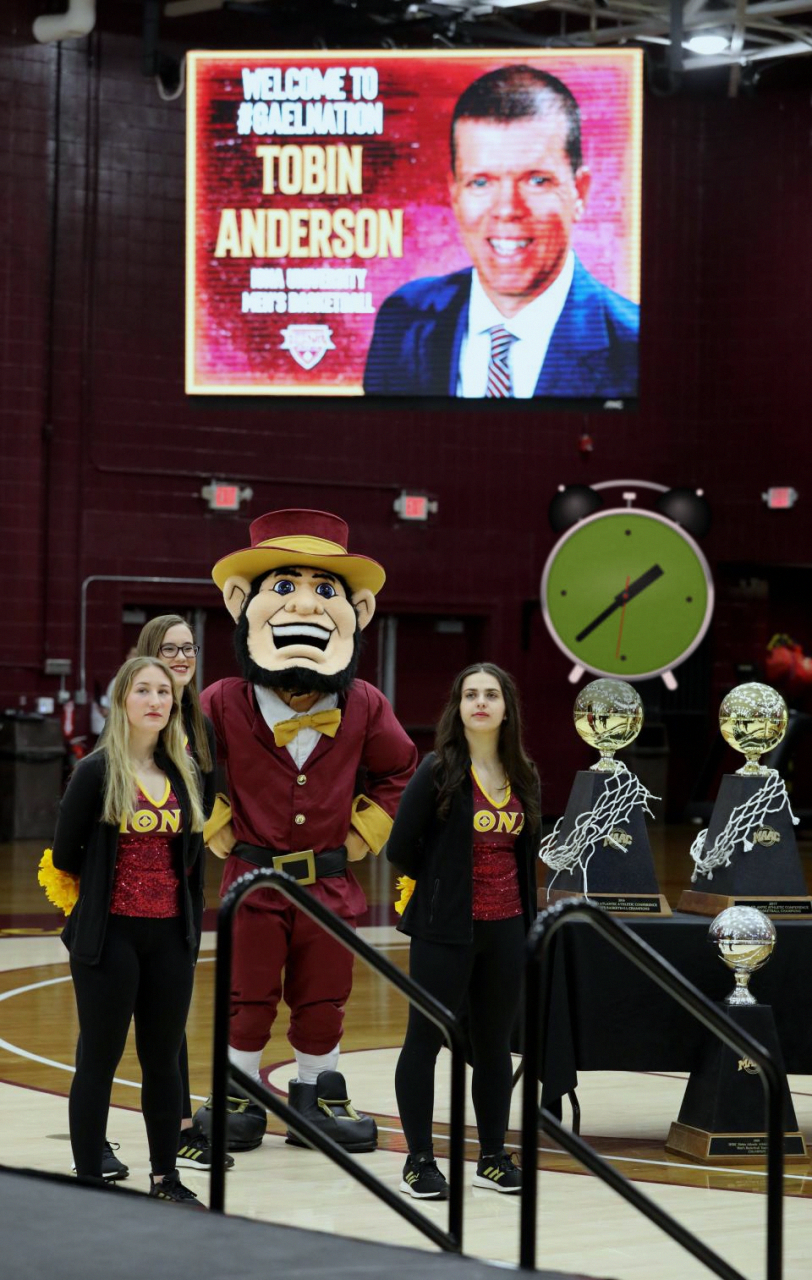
**1:37:31**
